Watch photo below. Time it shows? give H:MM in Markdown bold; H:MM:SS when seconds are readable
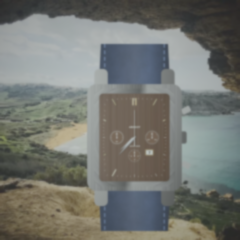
**7:37**
